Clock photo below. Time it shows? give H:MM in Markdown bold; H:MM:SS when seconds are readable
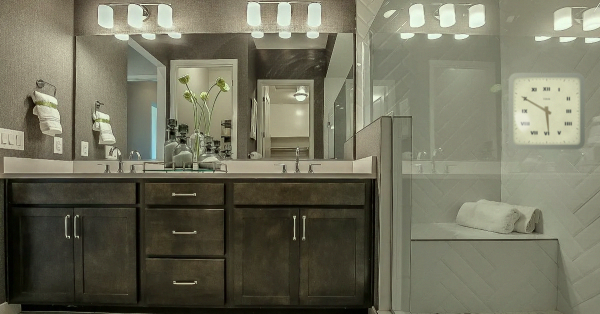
**5:50**
